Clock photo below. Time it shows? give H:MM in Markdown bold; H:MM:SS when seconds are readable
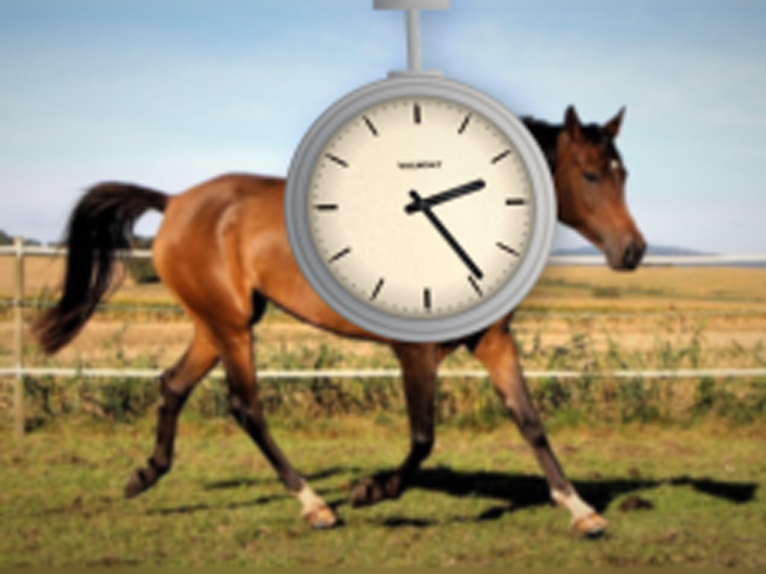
**2:24**
